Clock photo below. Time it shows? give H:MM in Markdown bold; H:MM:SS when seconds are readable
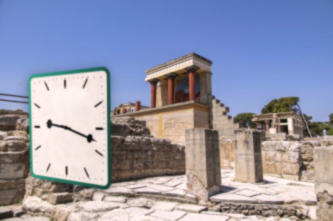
**9:18**
